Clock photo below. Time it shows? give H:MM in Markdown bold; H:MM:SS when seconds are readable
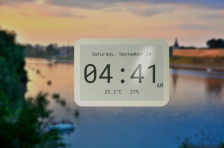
**4:41**
